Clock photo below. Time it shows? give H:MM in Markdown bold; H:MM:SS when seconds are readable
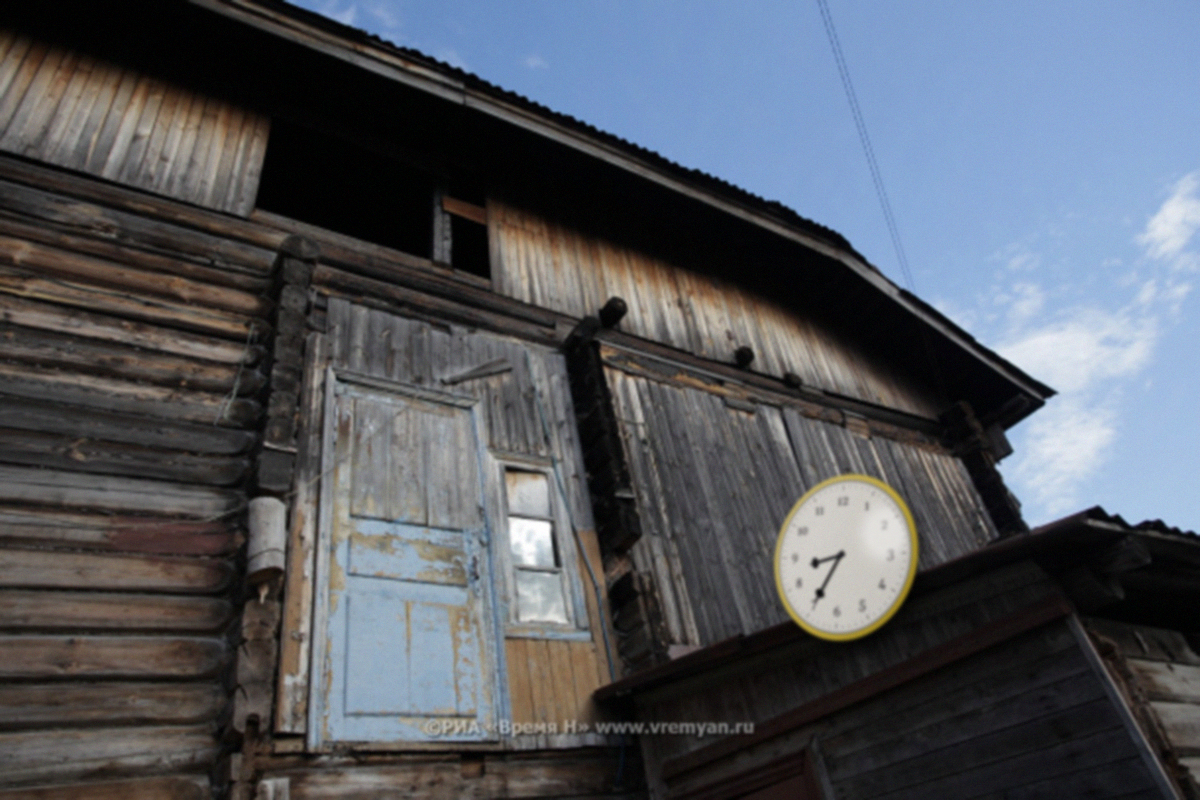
**8:35**
